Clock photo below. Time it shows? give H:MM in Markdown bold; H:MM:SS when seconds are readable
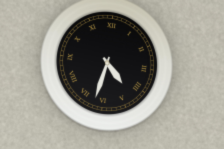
**4:32**
